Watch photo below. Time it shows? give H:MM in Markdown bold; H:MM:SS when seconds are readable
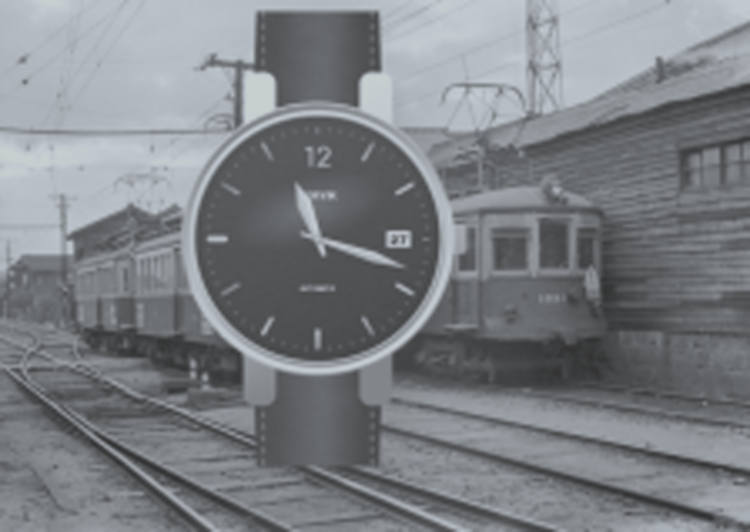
**11:18**
